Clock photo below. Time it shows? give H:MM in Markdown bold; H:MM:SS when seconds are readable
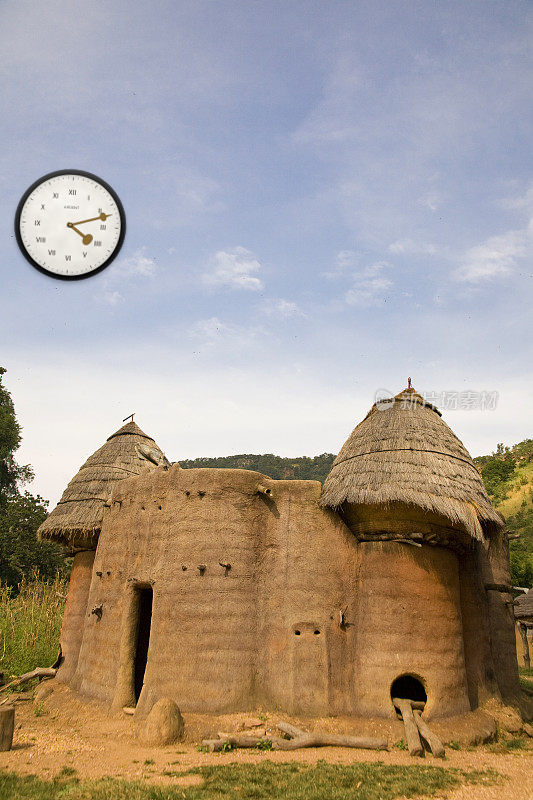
**4:12**
